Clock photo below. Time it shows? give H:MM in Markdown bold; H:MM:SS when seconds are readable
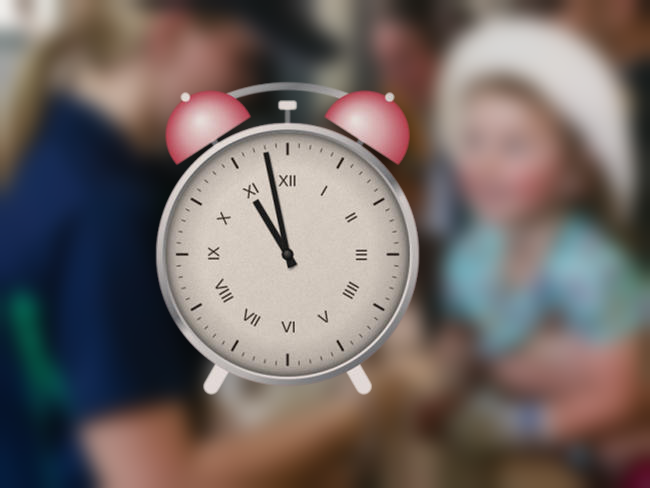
**10:58**
